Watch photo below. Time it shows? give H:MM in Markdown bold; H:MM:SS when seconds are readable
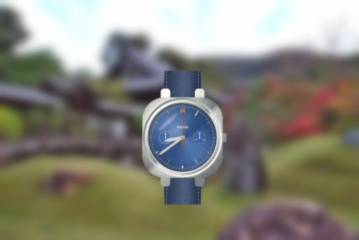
**8:39**
